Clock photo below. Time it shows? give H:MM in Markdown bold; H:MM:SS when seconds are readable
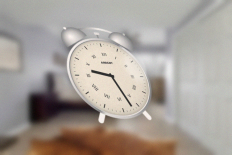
**9:27**
